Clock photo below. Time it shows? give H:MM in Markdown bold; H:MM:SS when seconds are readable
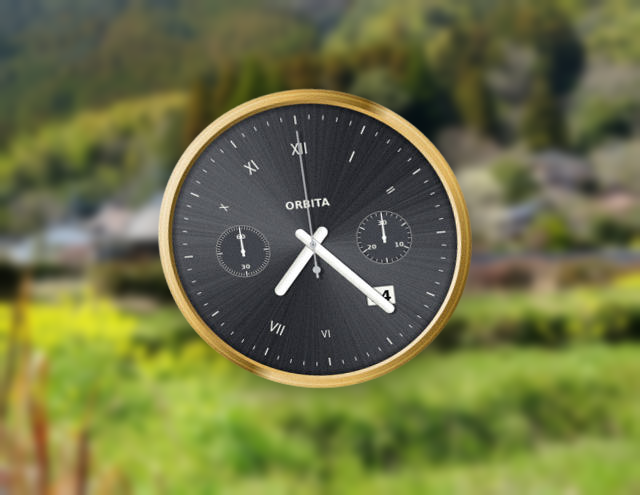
**7:23**
